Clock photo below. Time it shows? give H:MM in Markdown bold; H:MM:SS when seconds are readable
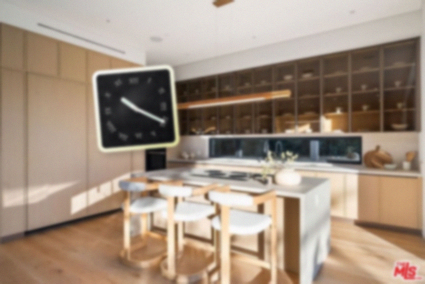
**10:20**
